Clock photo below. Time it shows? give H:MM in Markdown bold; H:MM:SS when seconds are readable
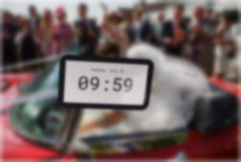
**9:59**
